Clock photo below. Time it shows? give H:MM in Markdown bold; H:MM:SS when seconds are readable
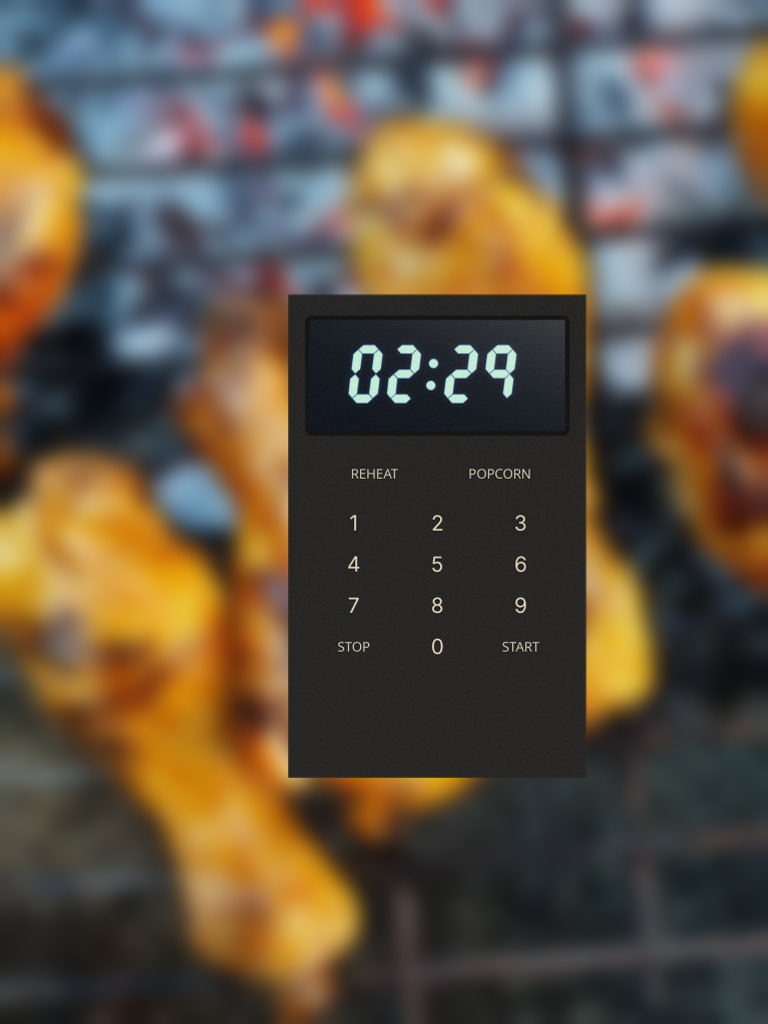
**2:29**
